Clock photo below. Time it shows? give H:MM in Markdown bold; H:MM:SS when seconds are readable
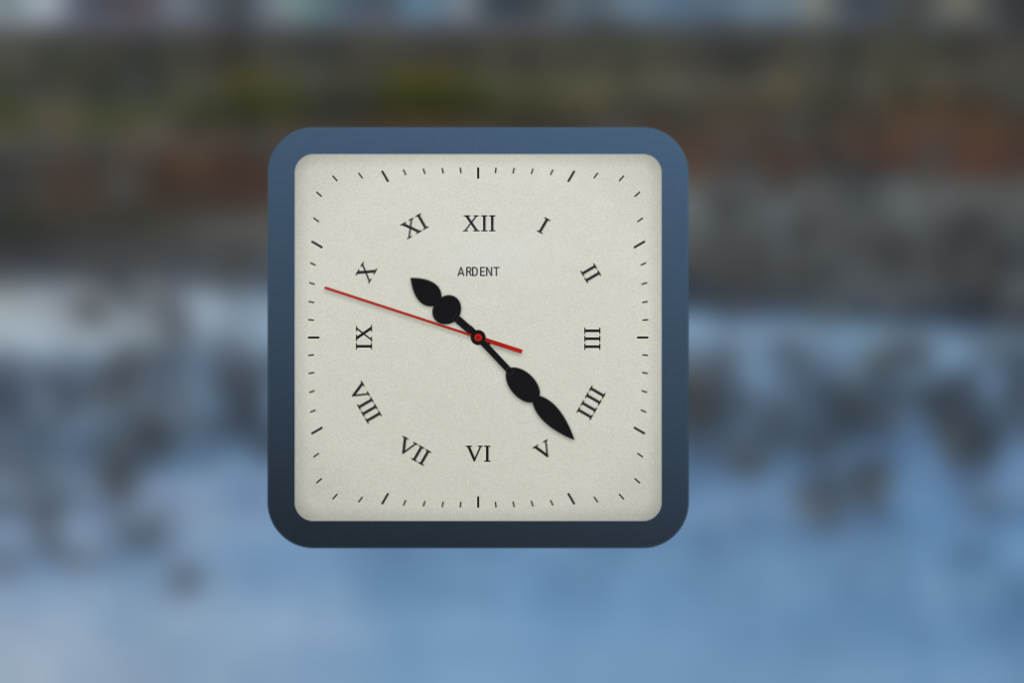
**10:22:48**
